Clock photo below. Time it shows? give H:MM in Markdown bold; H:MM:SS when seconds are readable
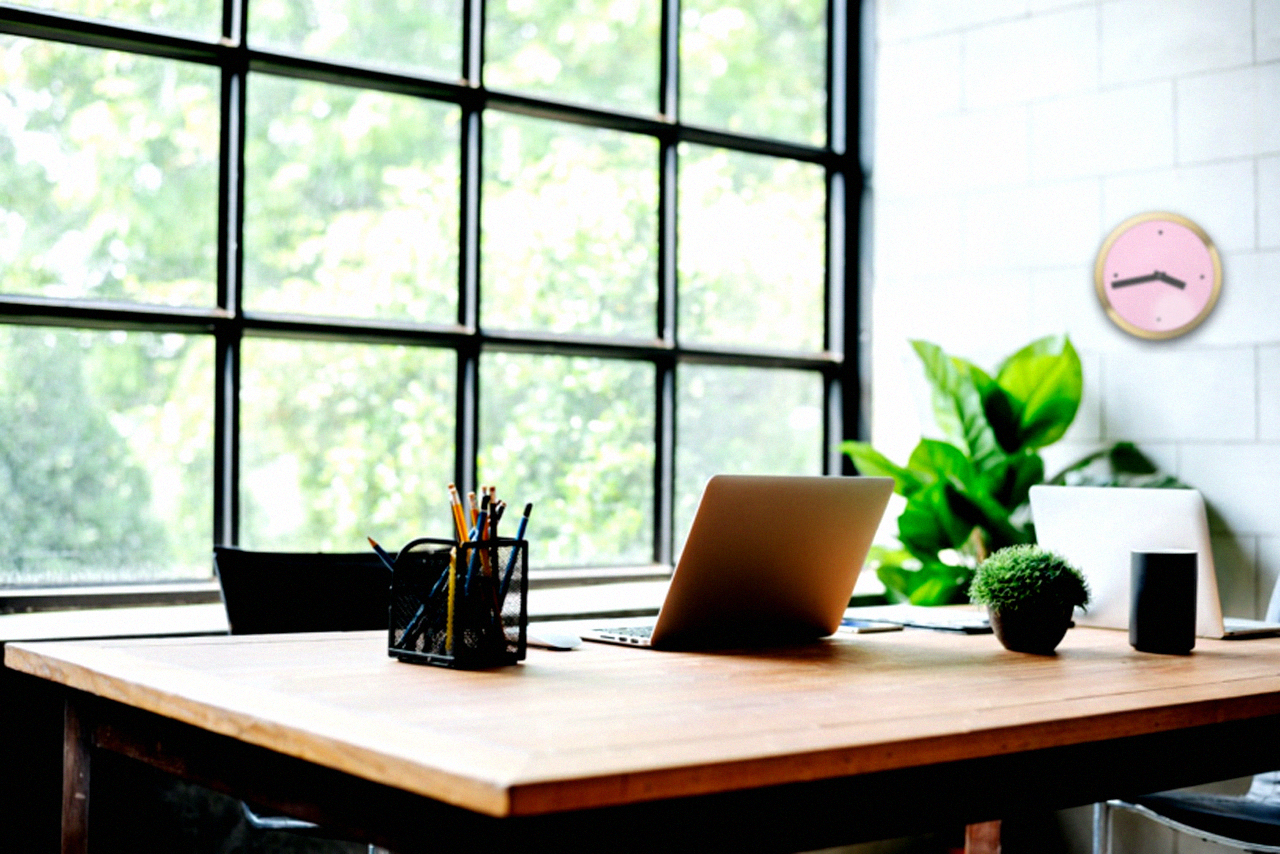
**3:43**
